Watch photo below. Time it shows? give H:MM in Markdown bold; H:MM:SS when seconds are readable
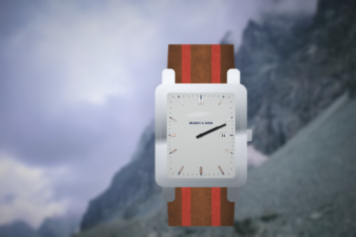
**2:11**
